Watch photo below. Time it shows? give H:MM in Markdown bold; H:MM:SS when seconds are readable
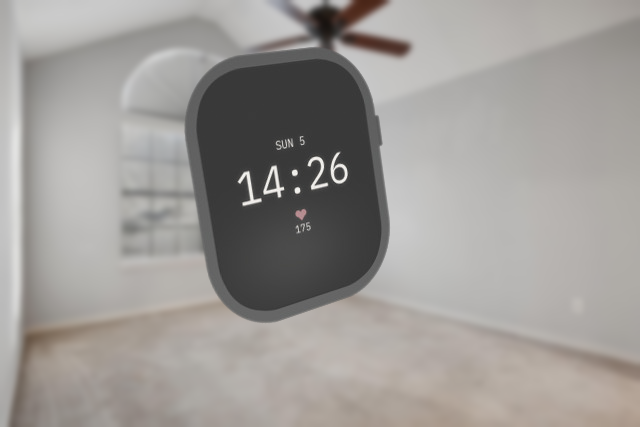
**14:26**
